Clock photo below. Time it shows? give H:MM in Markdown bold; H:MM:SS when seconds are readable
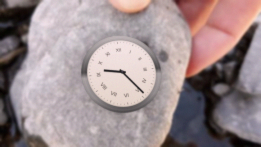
**9:24**
